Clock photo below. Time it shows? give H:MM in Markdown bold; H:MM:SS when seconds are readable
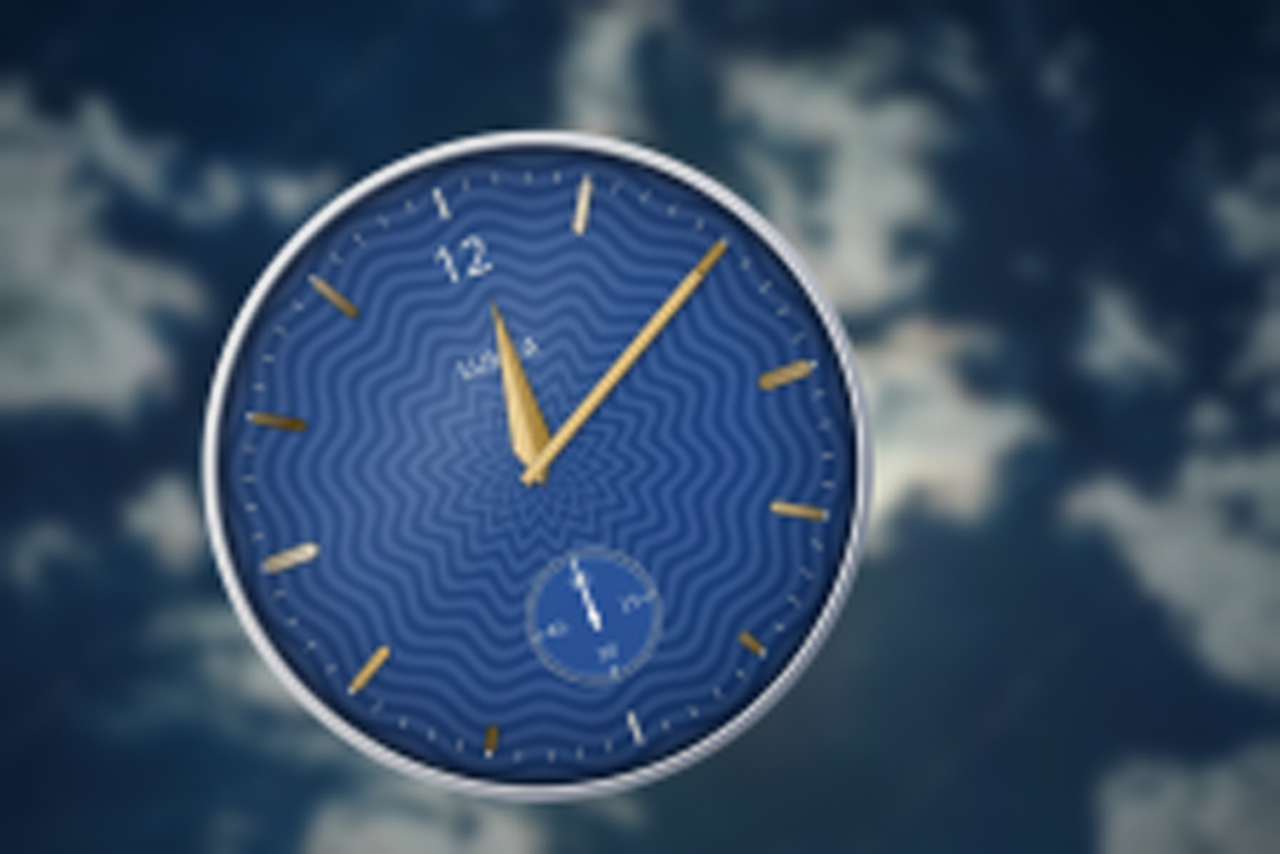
**12:10**
